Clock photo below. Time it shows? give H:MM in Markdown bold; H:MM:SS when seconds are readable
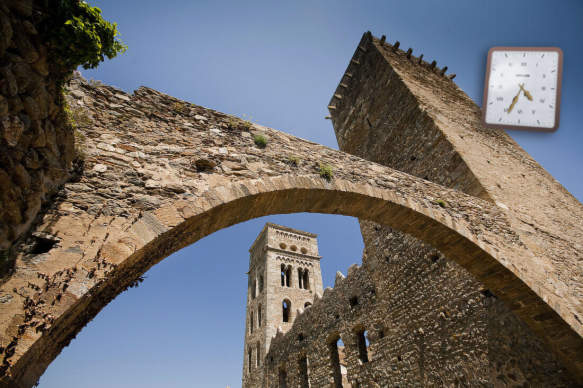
**4:34**
